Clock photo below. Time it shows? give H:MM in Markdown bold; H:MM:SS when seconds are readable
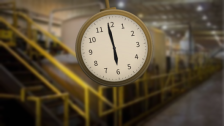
**5:59**
